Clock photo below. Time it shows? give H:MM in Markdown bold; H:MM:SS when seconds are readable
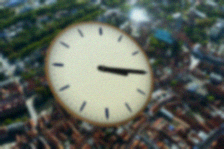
**3:15**
